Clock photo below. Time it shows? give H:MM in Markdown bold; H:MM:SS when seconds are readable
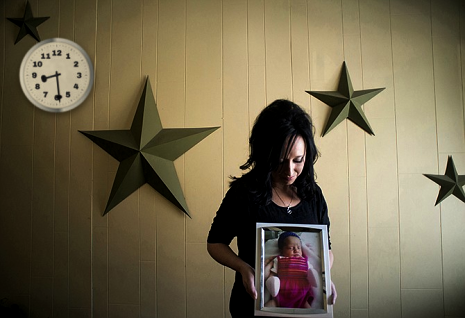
**8:29**
